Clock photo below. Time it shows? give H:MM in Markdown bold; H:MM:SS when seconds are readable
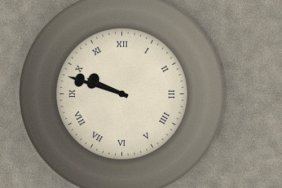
**9:48**
